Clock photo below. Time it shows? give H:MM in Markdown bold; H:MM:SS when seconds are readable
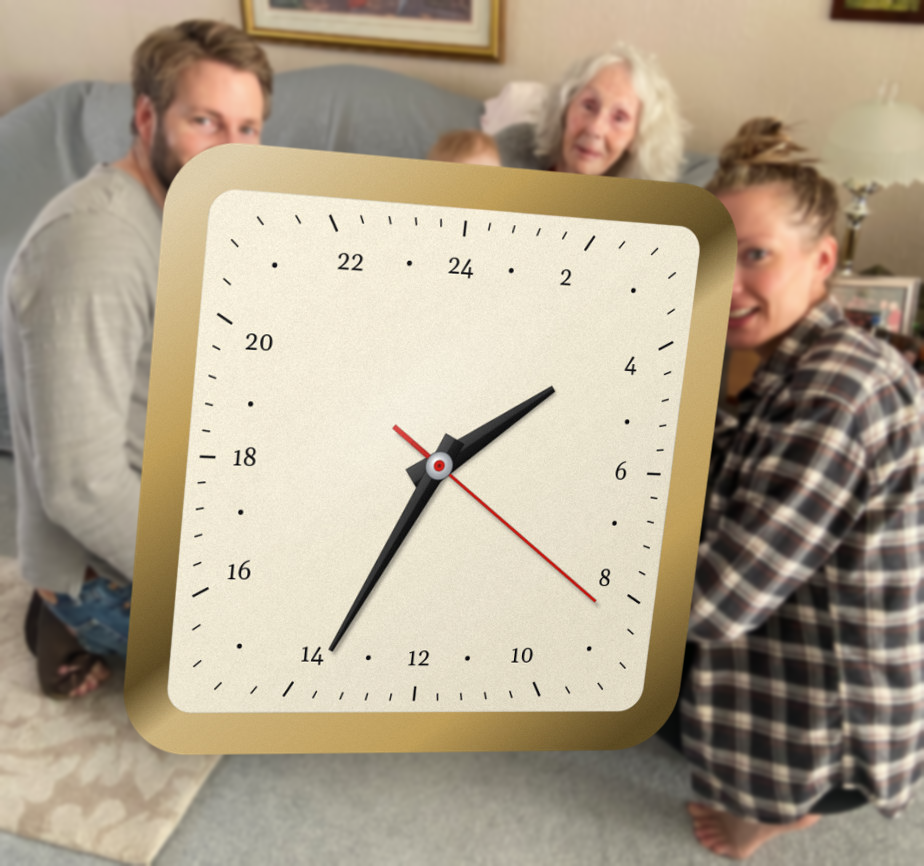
**3:34:21**
